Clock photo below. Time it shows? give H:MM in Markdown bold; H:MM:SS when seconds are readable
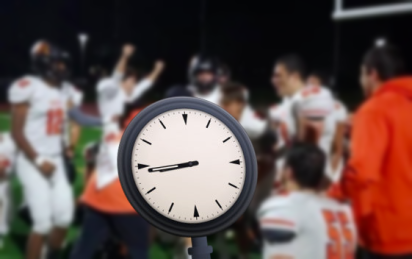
**8:44**
